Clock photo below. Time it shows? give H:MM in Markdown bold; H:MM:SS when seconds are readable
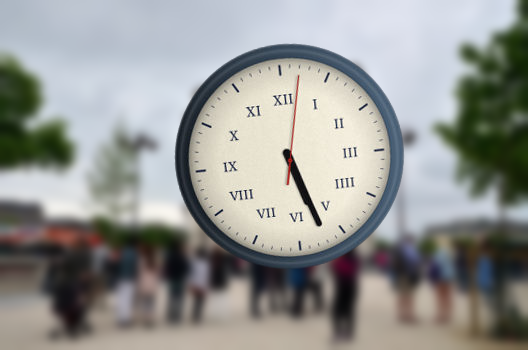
**5:27:02**
